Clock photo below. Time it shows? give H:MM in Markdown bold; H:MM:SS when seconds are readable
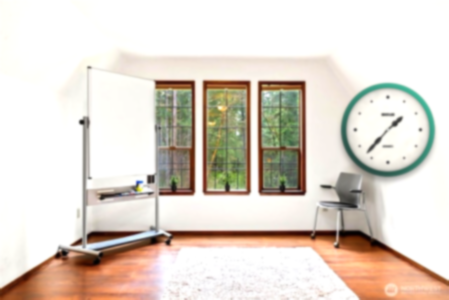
**1:37**
